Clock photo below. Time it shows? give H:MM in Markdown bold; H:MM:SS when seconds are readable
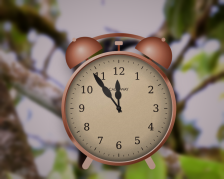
**11:54**
